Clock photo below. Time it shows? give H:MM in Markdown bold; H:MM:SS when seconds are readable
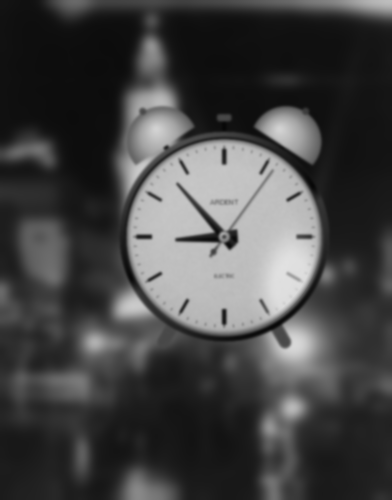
**8:53:06**
